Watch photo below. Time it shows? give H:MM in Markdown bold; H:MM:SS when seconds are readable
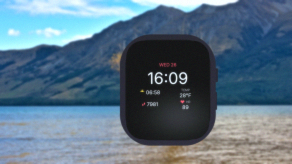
**16:09**
